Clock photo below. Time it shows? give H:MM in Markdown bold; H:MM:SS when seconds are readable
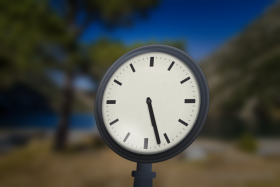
**5:27**
